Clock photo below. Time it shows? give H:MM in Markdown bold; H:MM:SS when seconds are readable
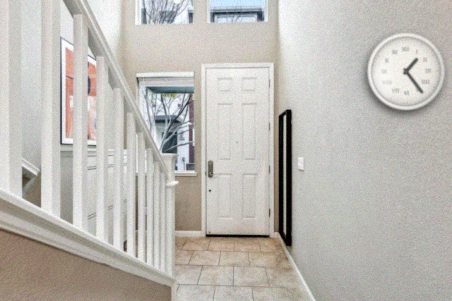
**1:24**
